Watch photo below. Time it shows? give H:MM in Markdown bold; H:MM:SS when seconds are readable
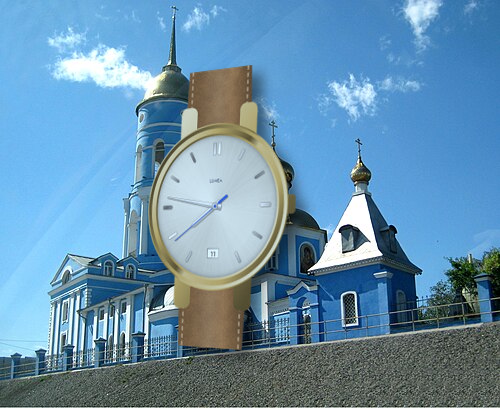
**7:46:39**
